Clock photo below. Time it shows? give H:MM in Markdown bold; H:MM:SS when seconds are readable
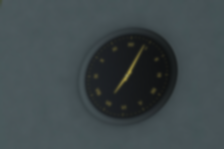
**7:04**
